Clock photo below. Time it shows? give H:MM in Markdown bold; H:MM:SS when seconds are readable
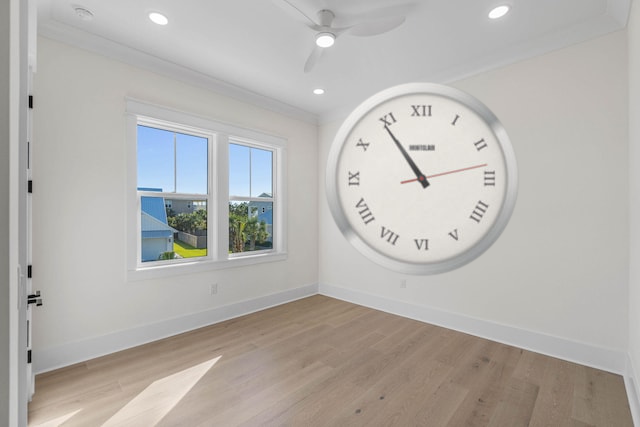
**10:54:13**
